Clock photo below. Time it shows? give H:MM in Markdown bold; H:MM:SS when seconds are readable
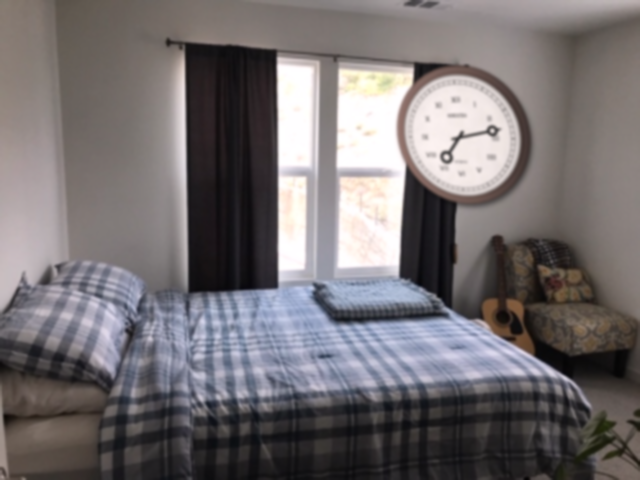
**7:13**
